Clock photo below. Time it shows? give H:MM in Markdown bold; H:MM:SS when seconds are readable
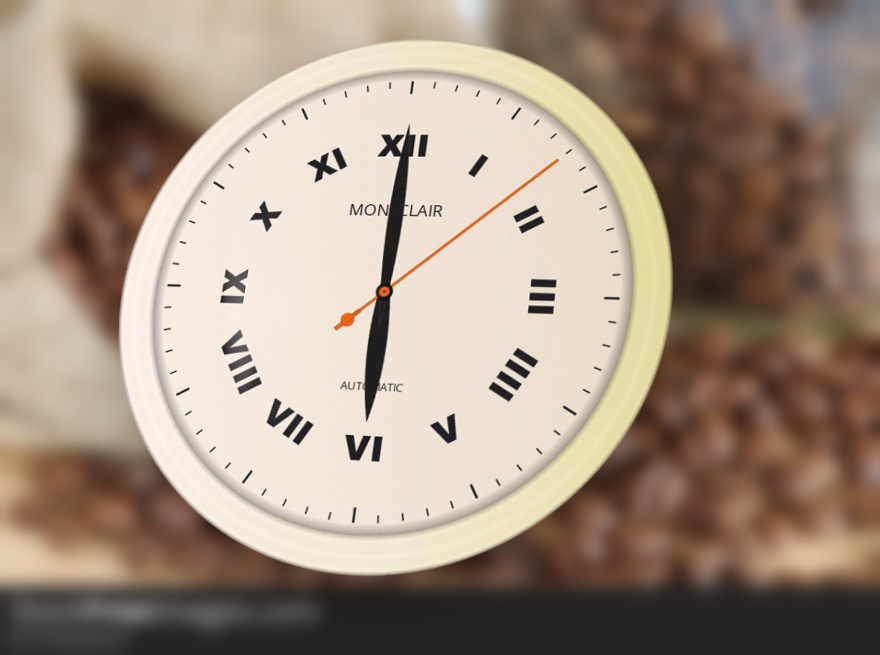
**6:00:08**
